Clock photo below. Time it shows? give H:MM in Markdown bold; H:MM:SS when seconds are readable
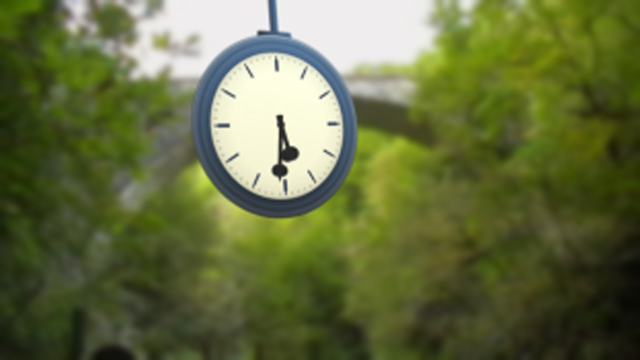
**5:31**
